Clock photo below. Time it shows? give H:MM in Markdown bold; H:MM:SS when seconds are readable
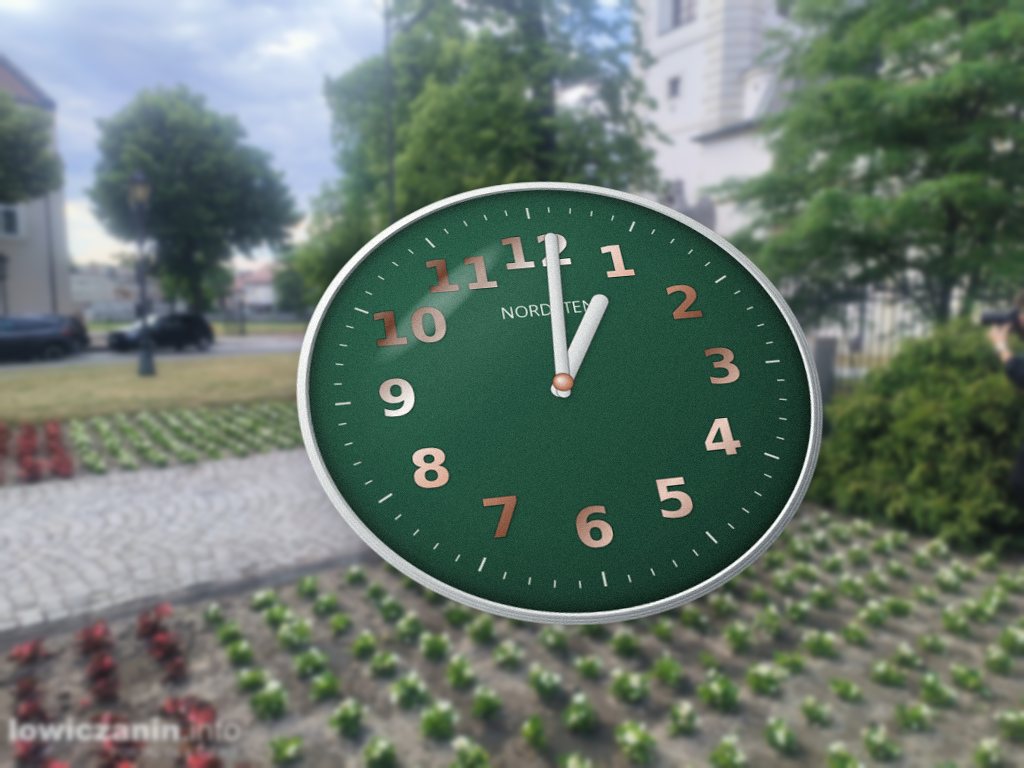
**1:01**
